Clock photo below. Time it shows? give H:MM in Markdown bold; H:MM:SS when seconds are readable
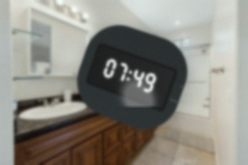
**7:49**
